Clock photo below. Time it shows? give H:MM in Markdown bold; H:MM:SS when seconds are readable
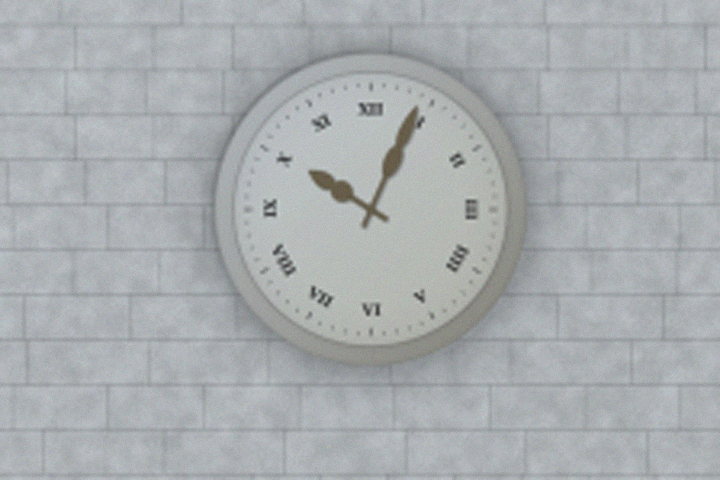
**10:04**
